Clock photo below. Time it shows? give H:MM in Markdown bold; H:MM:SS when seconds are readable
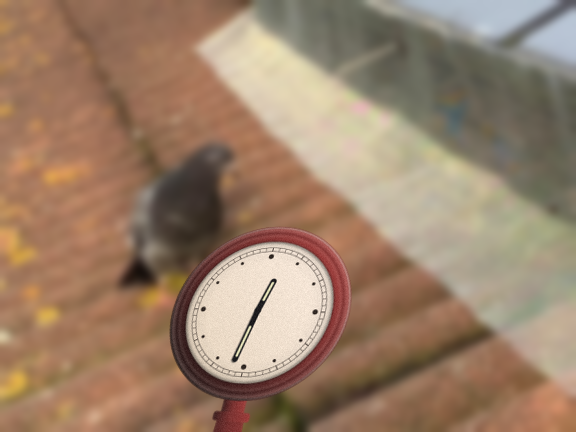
**12:32**
